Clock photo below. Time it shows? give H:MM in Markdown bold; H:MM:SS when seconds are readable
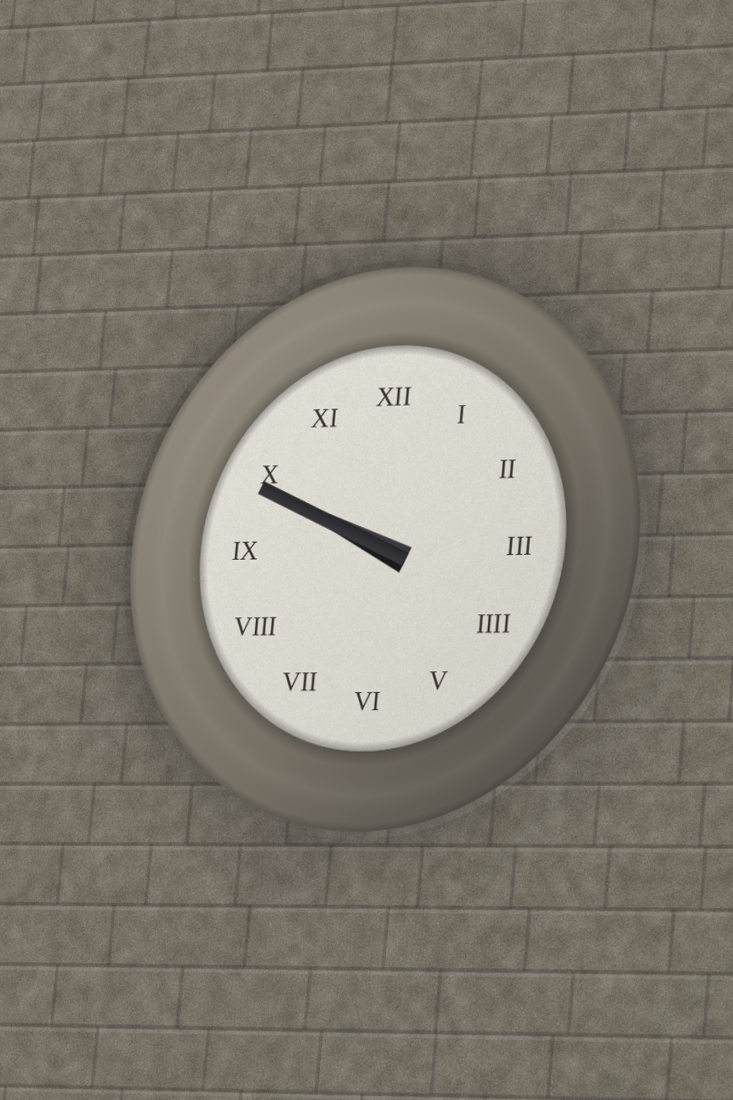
**9:49**
